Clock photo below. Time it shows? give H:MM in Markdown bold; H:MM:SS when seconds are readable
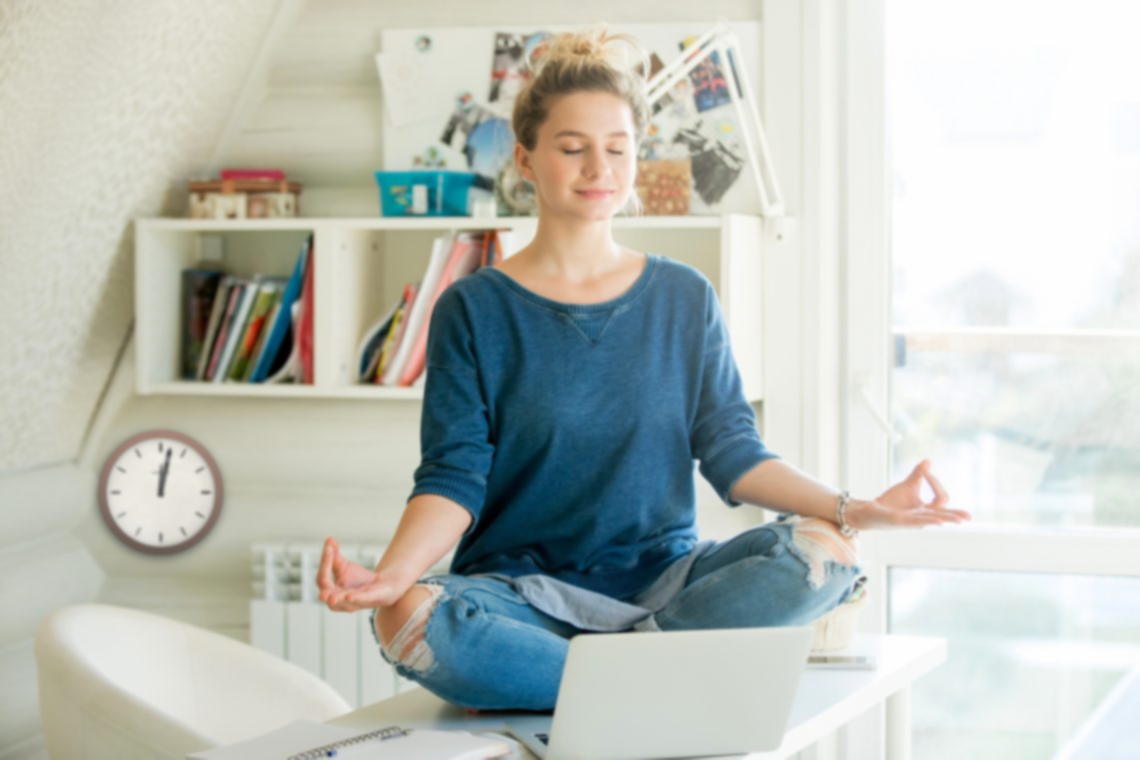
**12:02**
